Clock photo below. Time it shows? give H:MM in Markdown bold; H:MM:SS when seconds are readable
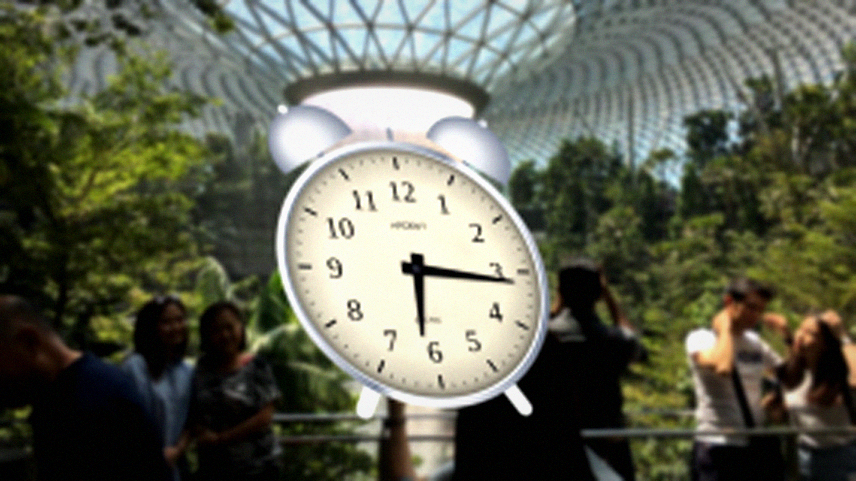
**6:16**
